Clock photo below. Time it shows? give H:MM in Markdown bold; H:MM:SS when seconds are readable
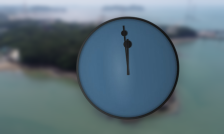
**11:59**
